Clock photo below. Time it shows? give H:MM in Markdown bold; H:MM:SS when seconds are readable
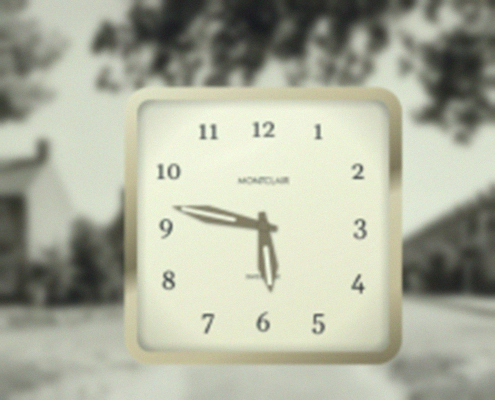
**5:47**
